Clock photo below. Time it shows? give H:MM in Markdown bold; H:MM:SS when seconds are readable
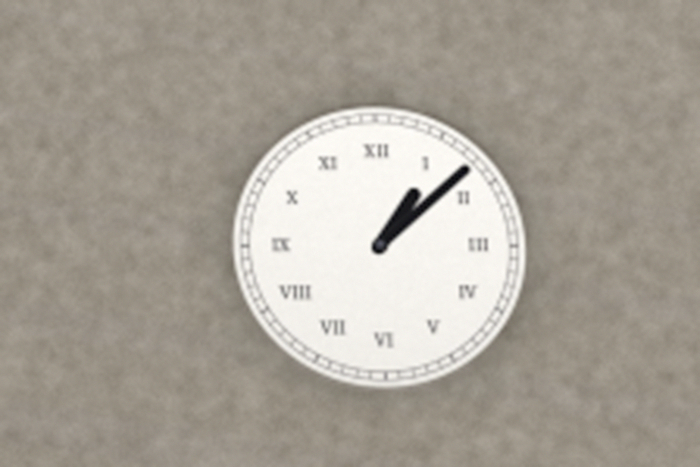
**1:08**
